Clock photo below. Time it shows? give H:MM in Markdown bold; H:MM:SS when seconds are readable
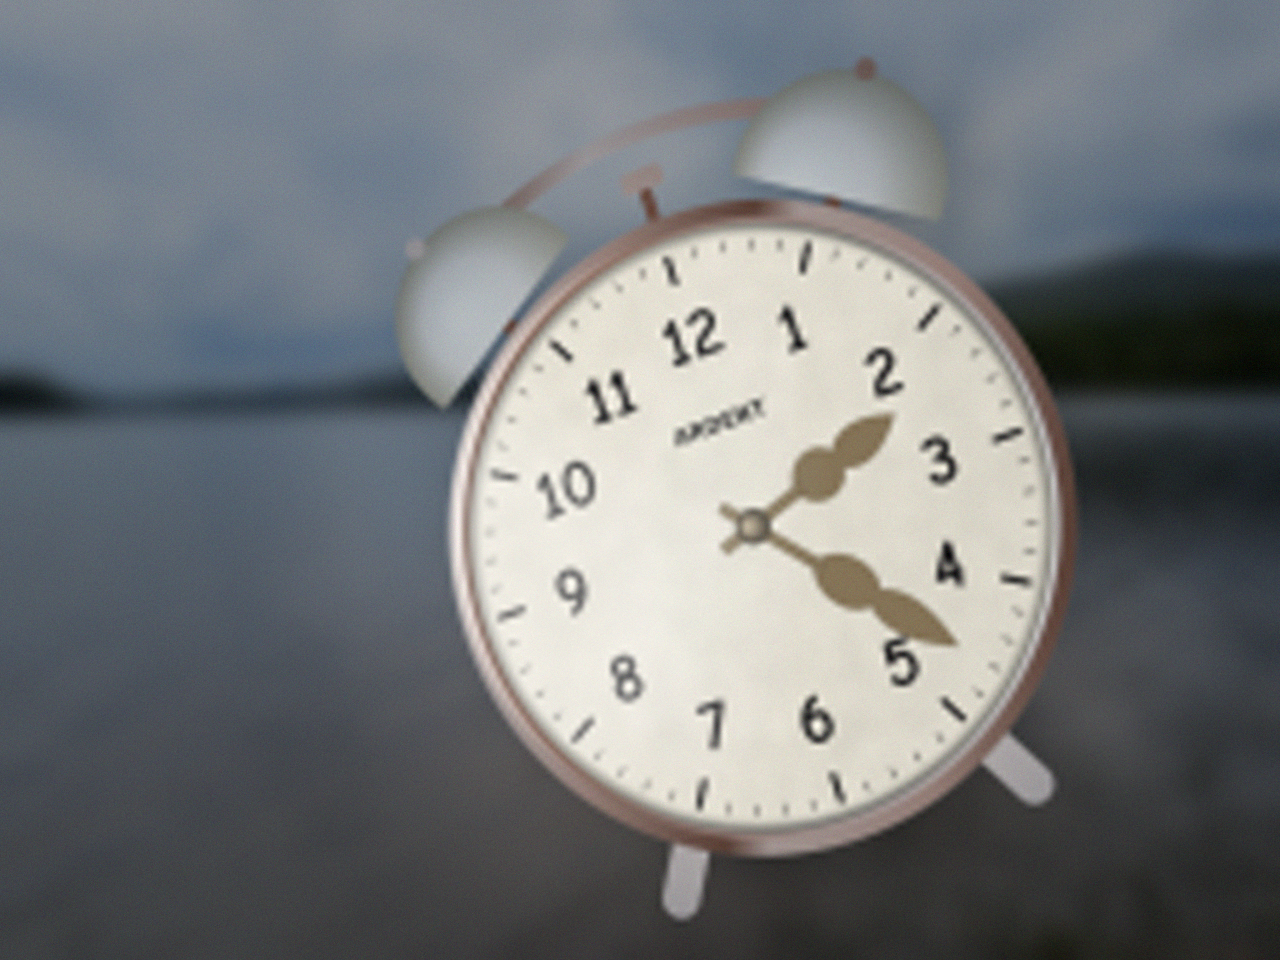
**2:23**
